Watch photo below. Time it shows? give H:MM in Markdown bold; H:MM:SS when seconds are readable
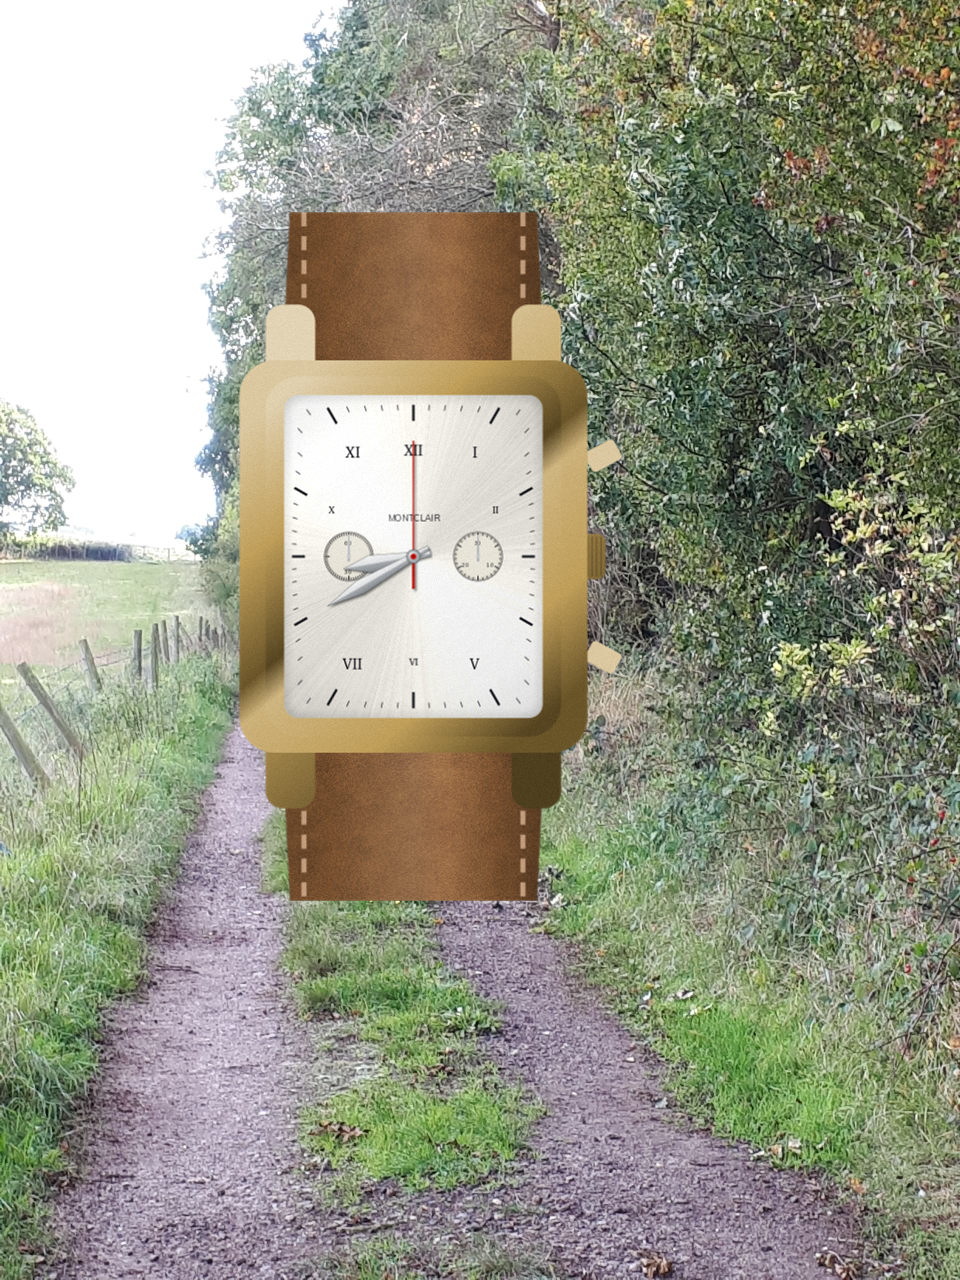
**8:40**
